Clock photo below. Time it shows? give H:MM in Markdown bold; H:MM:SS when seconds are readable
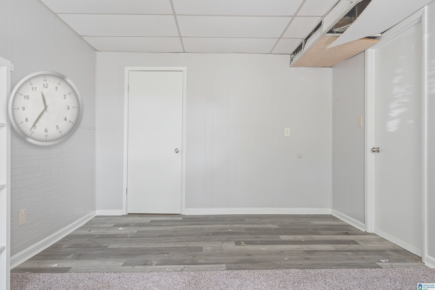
**11:36**
